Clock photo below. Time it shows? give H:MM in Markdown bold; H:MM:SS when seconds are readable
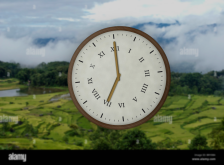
**7:00**
